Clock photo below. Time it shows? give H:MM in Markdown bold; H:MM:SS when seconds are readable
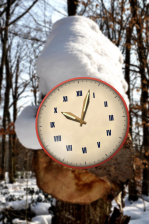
**10:03**
